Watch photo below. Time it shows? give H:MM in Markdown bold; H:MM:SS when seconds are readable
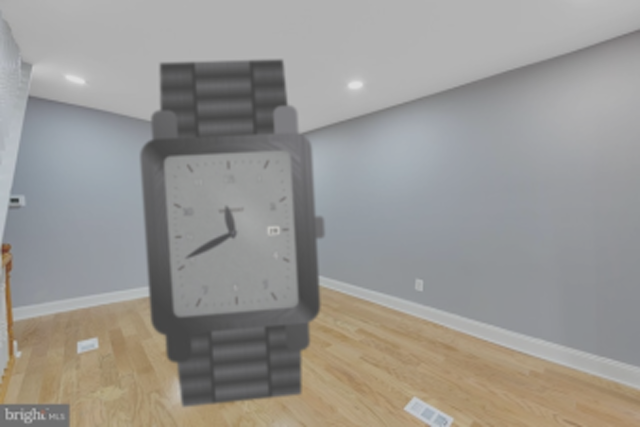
**11:41**
